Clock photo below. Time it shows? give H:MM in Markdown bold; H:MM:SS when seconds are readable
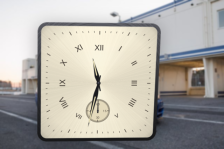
**11:32**
